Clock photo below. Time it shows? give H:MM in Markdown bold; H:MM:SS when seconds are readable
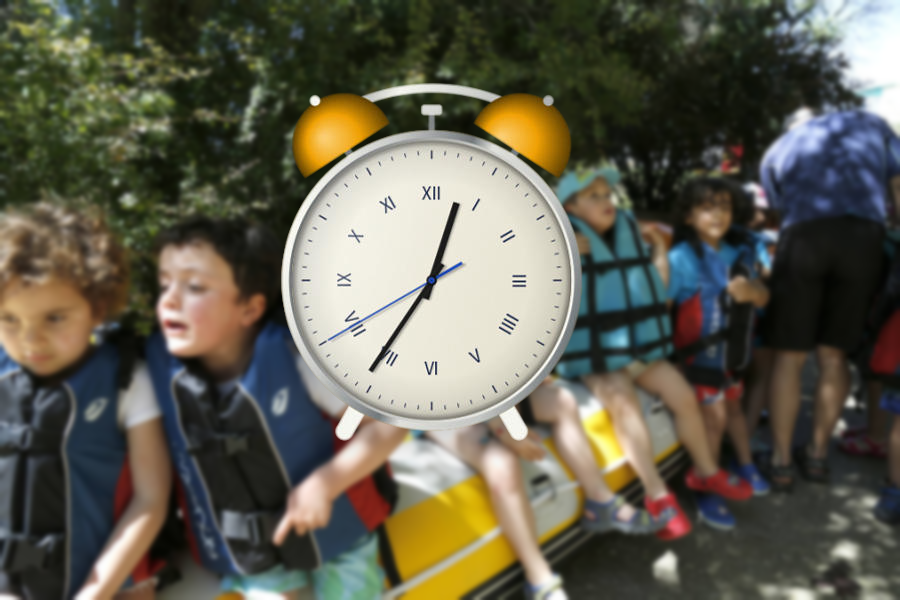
**12:35:40**
